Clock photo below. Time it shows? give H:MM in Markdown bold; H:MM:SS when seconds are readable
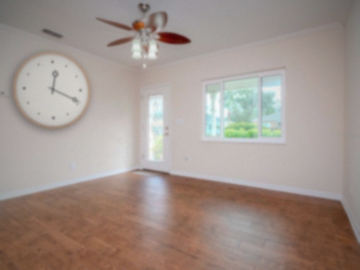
**12:19**
